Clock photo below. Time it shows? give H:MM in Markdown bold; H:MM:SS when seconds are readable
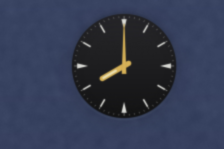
**8:00**
